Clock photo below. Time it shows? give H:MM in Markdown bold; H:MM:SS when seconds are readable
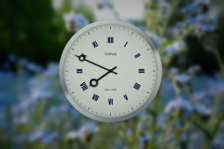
**7:49**
